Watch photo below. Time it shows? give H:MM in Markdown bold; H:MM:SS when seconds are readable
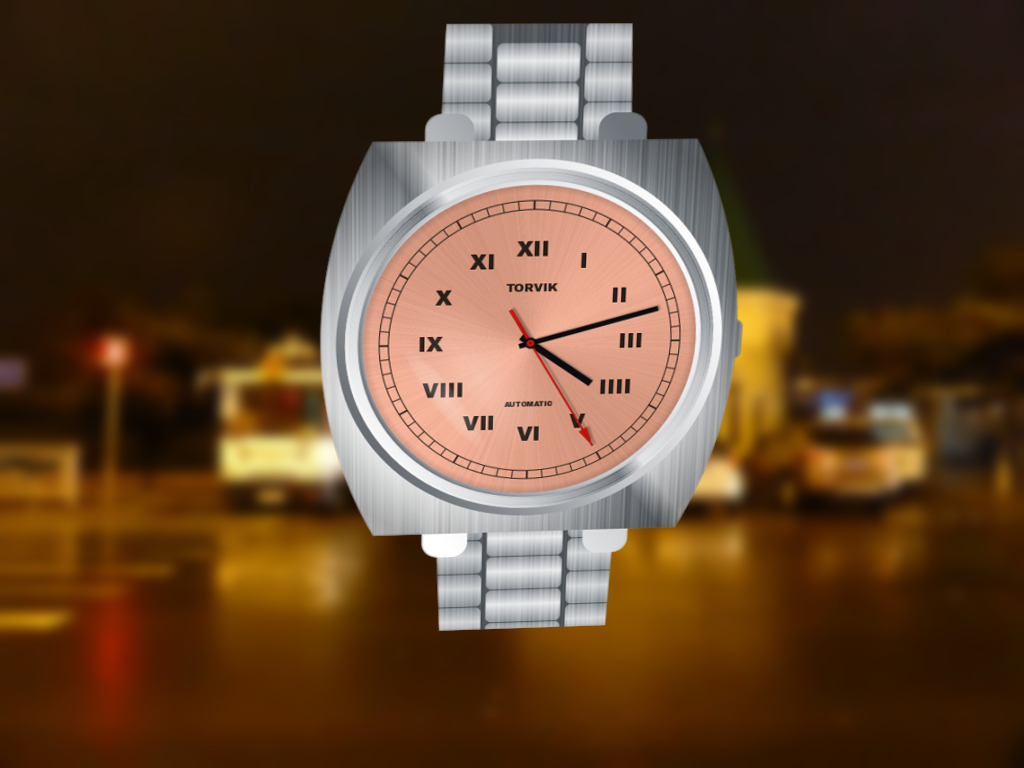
**4:12:25**
